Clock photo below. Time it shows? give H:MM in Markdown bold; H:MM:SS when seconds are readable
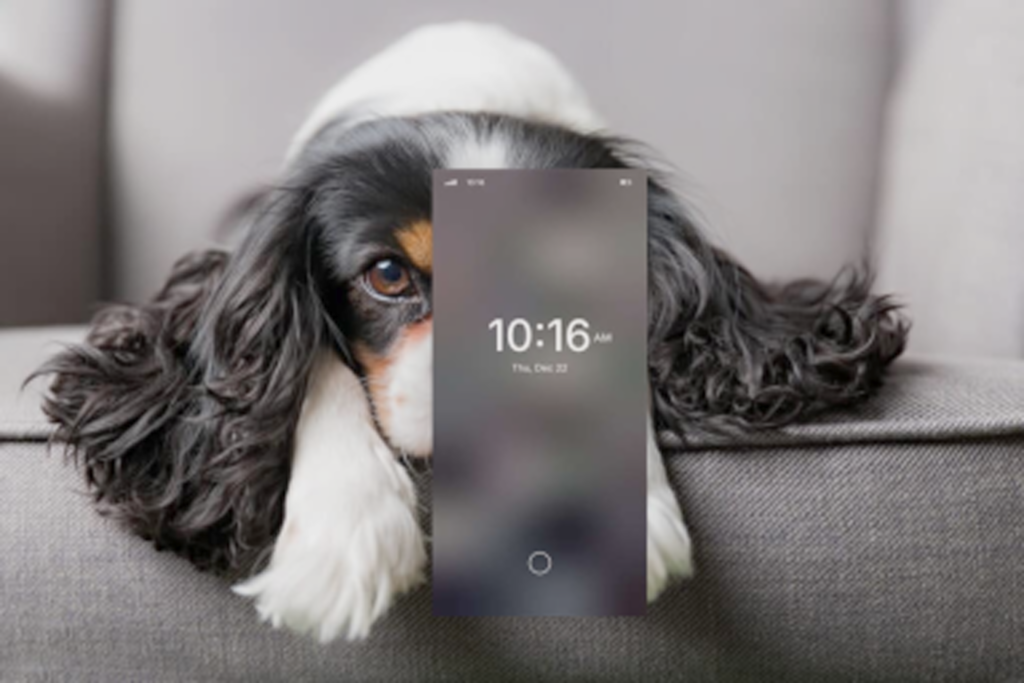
**10:16**
